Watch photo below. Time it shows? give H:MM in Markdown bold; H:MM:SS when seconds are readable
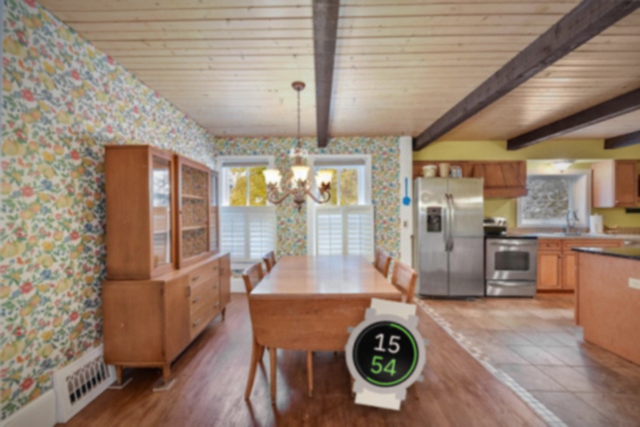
**15:54**
